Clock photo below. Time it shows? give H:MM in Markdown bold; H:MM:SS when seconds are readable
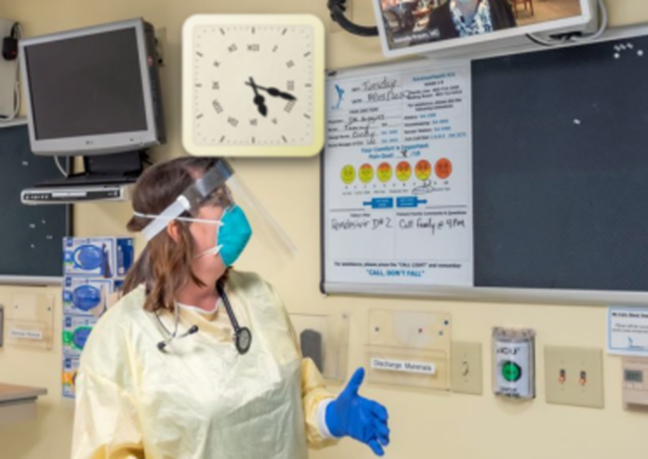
**5:18**
